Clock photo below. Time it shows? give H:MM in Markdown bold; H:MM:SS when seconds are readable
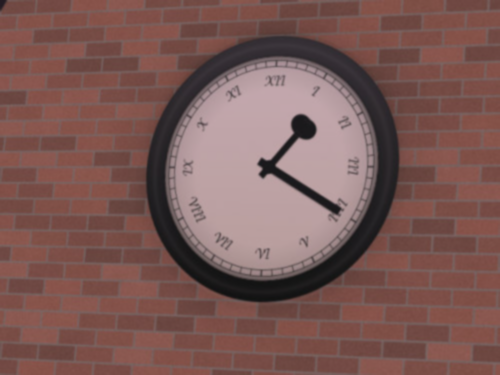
**1:20**
